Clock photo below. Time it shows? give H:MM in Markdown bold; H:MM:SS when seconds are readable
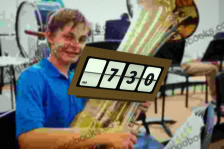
**7:30**
